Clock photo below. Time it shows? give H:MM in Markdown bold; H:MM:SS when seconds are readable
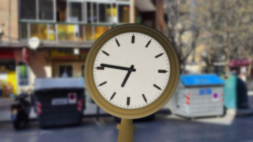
**6:46**
